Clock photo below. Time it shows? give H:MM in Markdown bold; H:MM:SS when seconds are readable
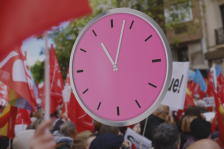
**11:03**
